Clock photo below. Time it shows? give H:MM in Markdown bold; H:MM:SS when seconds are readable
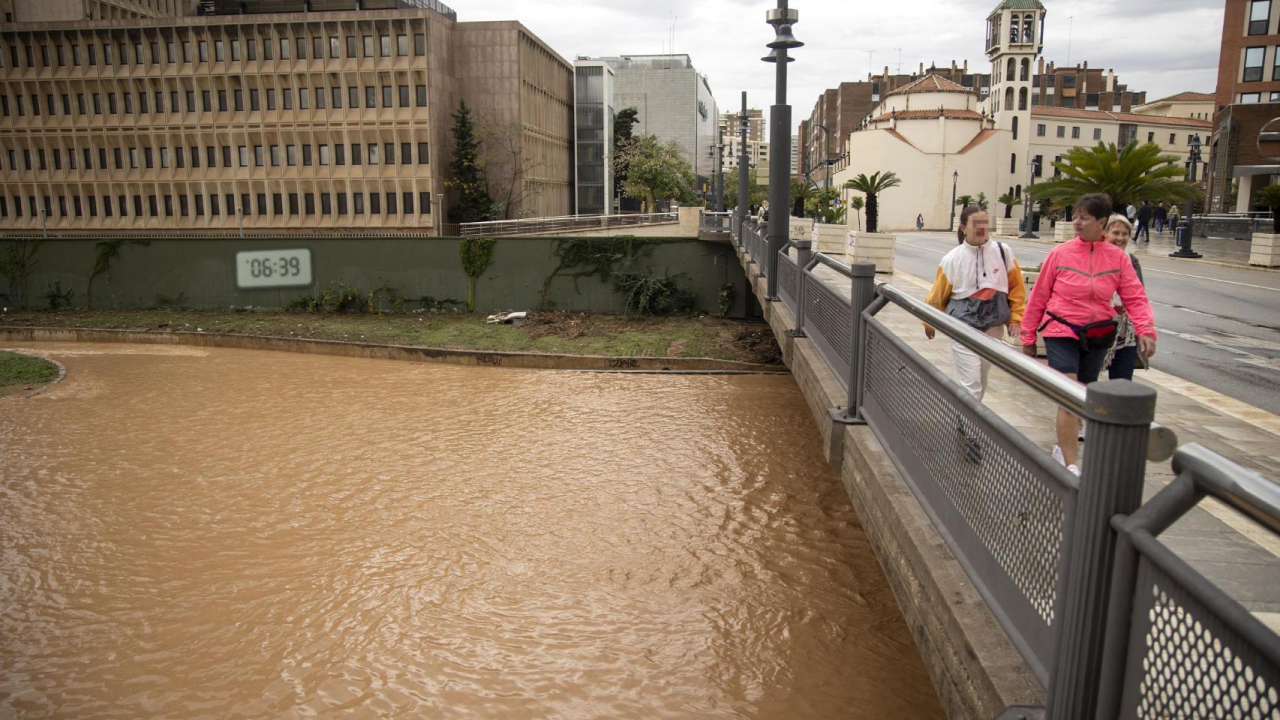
**6:39**
